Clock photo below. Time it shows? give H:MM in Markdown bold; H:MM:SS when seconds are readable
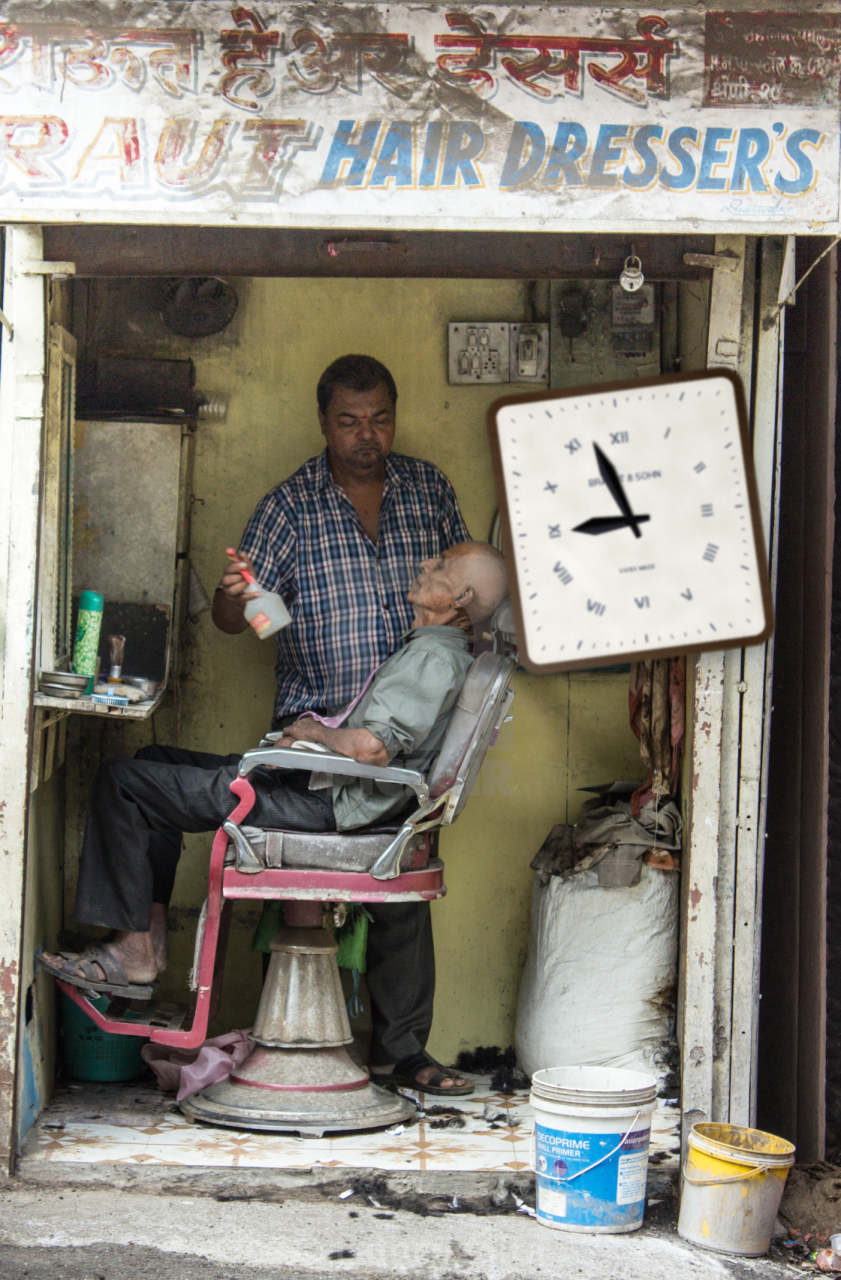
**8:57**
